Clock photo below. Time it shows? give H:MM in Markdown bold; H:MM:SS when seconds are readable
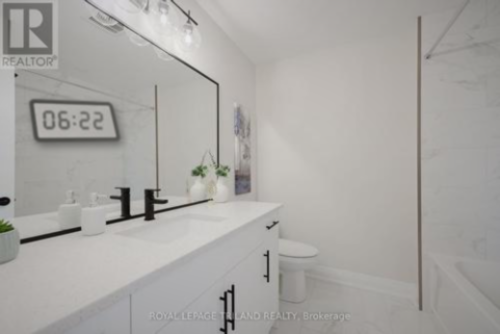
**6:22**
